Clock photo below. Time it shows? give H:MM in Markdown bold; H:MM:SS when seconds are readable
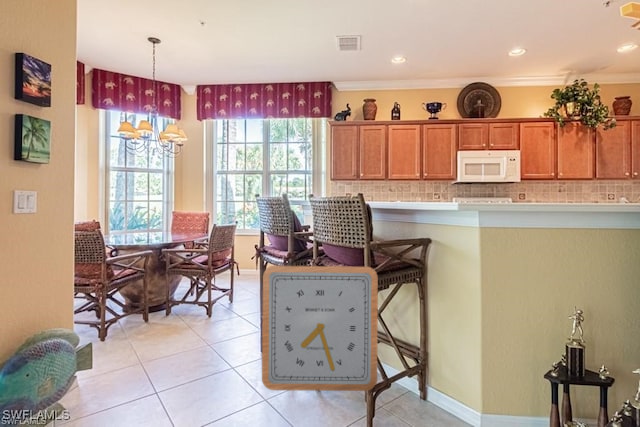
**7:27**
